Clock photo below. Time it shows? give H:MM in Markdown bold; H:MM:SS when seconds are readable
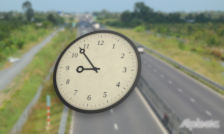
**8:53**
